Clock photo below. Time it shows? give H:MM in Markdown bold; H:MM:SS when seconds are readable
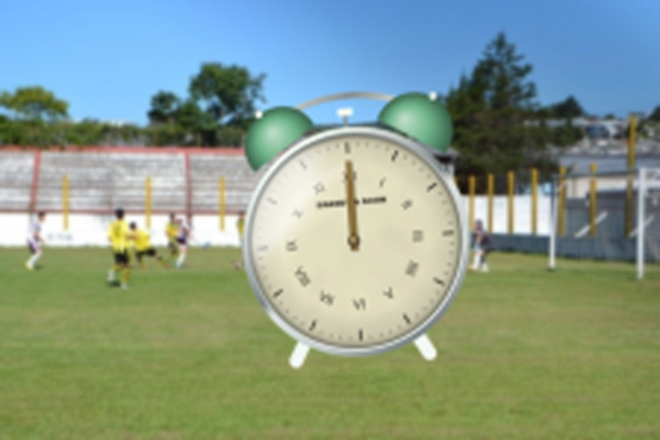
**12:00**
